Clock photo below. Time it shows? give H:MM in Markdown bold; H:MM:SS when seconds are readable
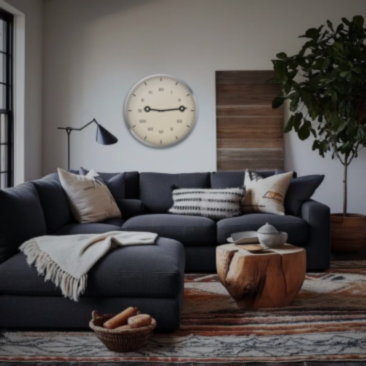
**9:14**
